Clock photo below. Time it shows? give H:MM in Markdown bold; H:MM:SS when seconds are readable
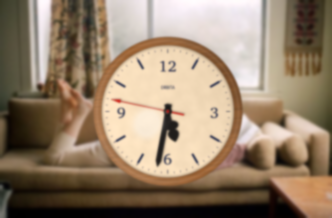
**5:31:47**
